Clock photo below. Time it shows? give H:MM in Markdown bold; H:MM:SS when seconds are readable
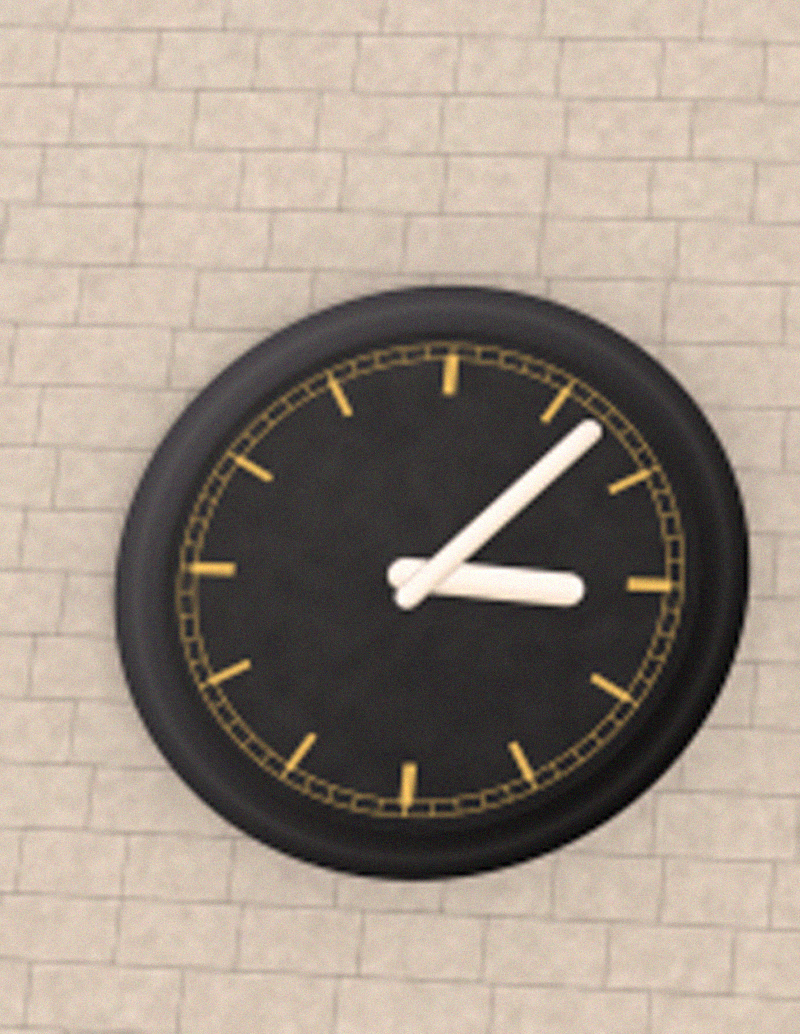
**3:07**
